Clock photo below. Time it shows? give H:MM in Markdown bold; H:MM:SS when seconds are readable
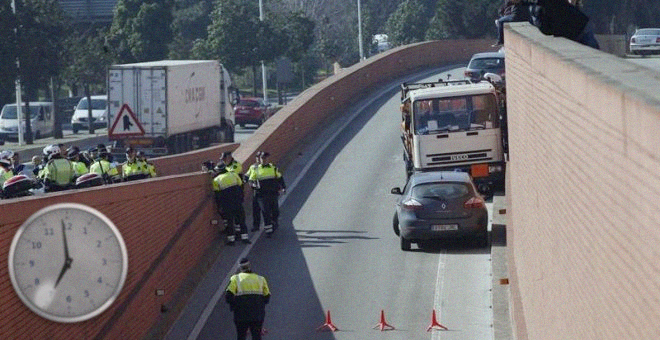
**6:59**
